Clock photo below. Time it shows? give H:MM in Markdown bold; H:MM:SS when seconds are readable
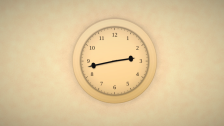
**2:43**
